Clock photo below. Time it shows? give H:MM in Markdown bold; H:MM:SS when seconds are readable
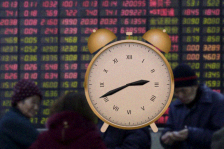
**2:41**
